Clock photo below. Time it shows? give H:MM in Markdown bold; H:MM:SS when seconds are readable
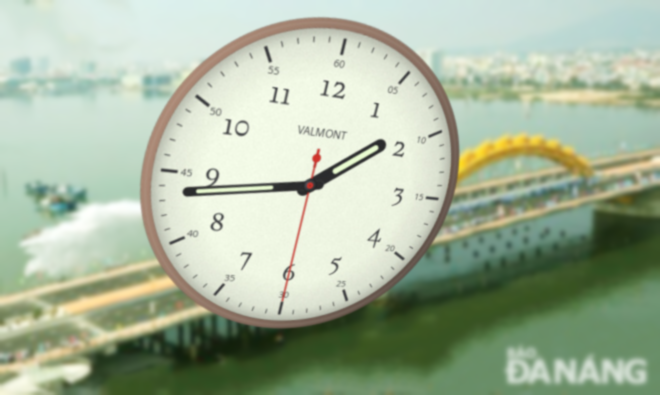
**1:43:30**
